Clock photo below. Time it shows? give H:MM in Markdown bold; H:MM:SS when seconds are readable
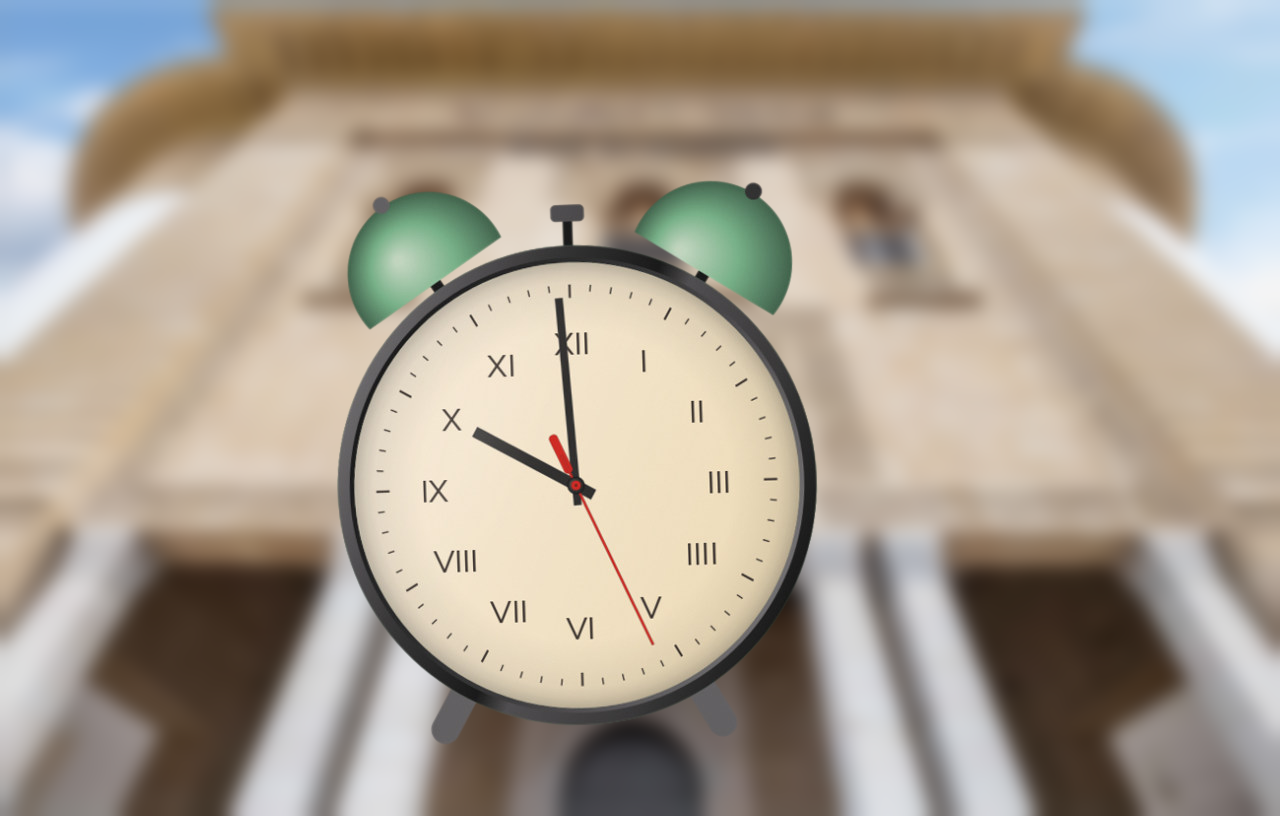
**9:59:26**
